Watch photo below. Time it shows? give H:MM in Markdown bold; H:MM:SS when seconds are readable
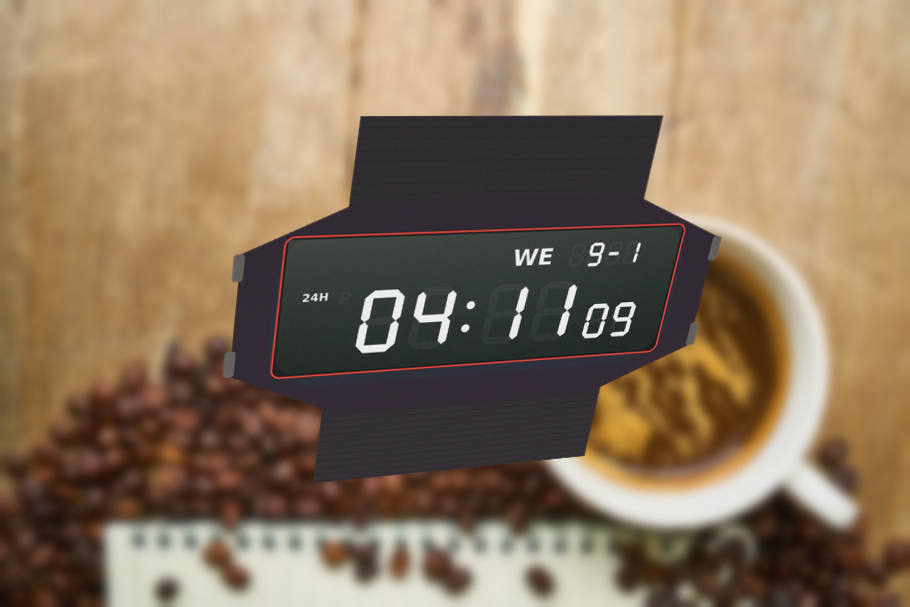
**4:11:09**
